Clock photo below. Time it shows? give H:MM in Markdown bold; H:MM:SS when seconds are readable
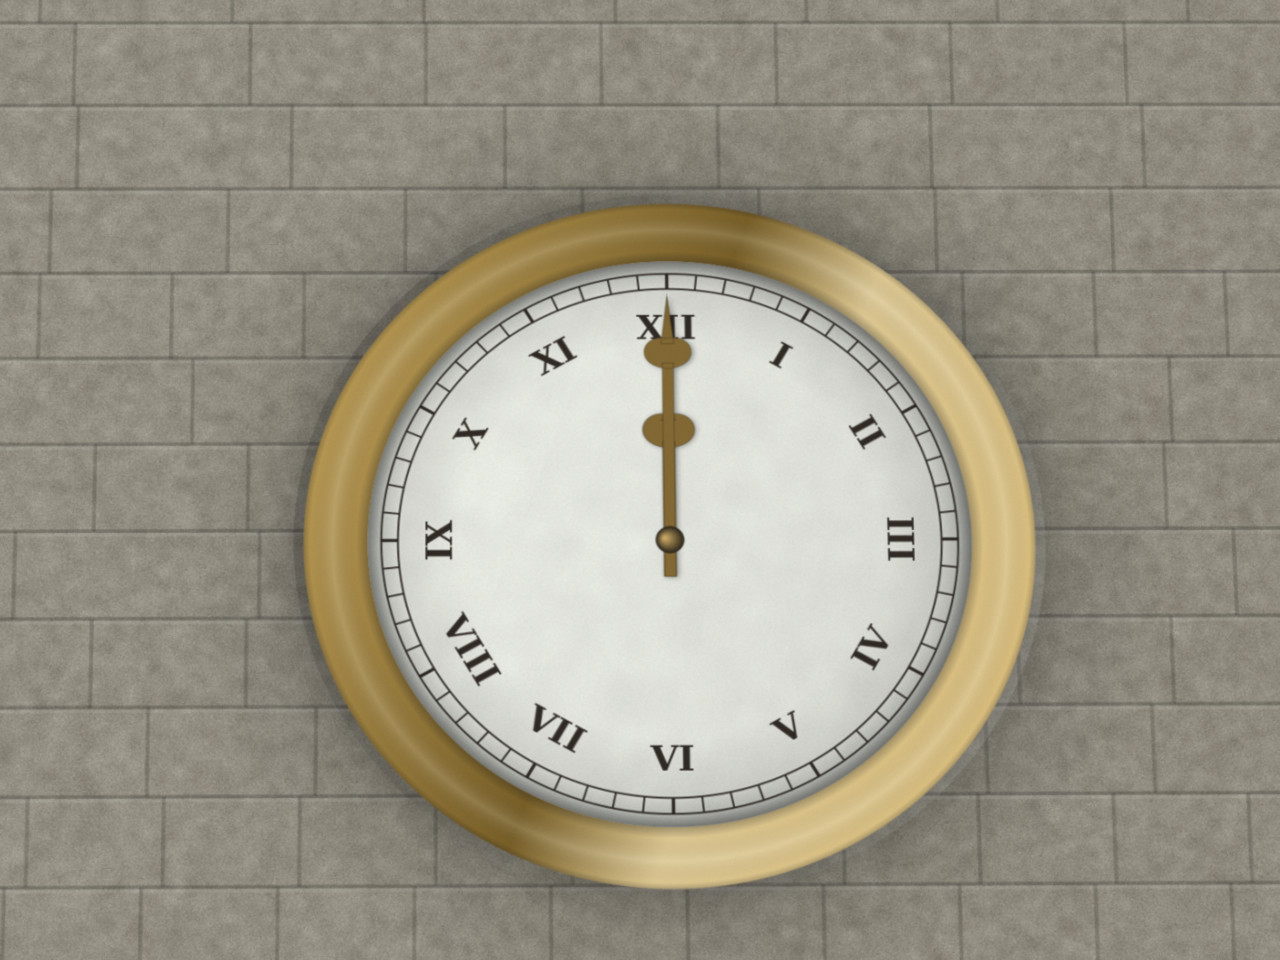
**12:00**
